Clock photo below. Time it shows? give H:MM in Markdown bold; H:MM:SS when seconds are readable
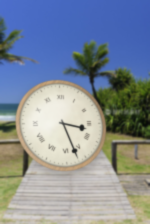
**3:27**
